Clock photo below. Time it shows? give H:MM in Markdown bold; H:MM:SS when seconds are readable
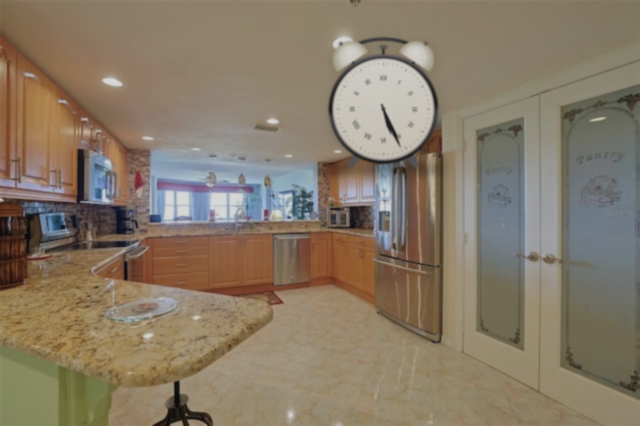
**5:26**
